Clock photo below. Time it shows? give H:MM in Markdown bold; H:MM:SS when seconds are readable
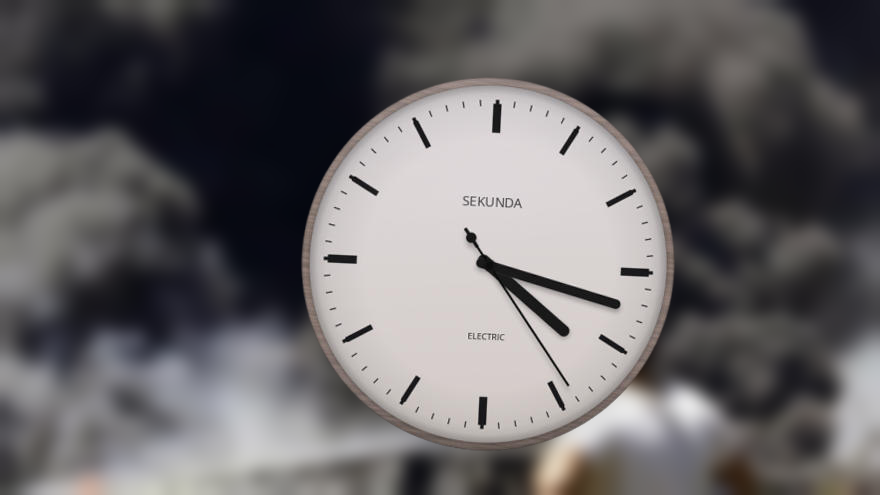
**4:17:24**
